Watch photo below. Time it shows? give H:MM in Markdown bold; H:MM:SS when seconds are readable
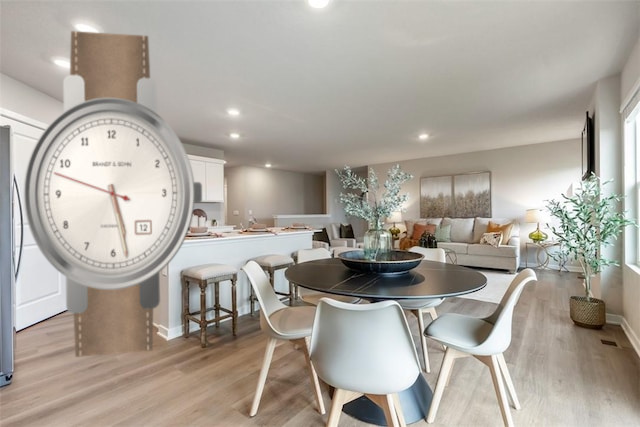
**5:27:48**
